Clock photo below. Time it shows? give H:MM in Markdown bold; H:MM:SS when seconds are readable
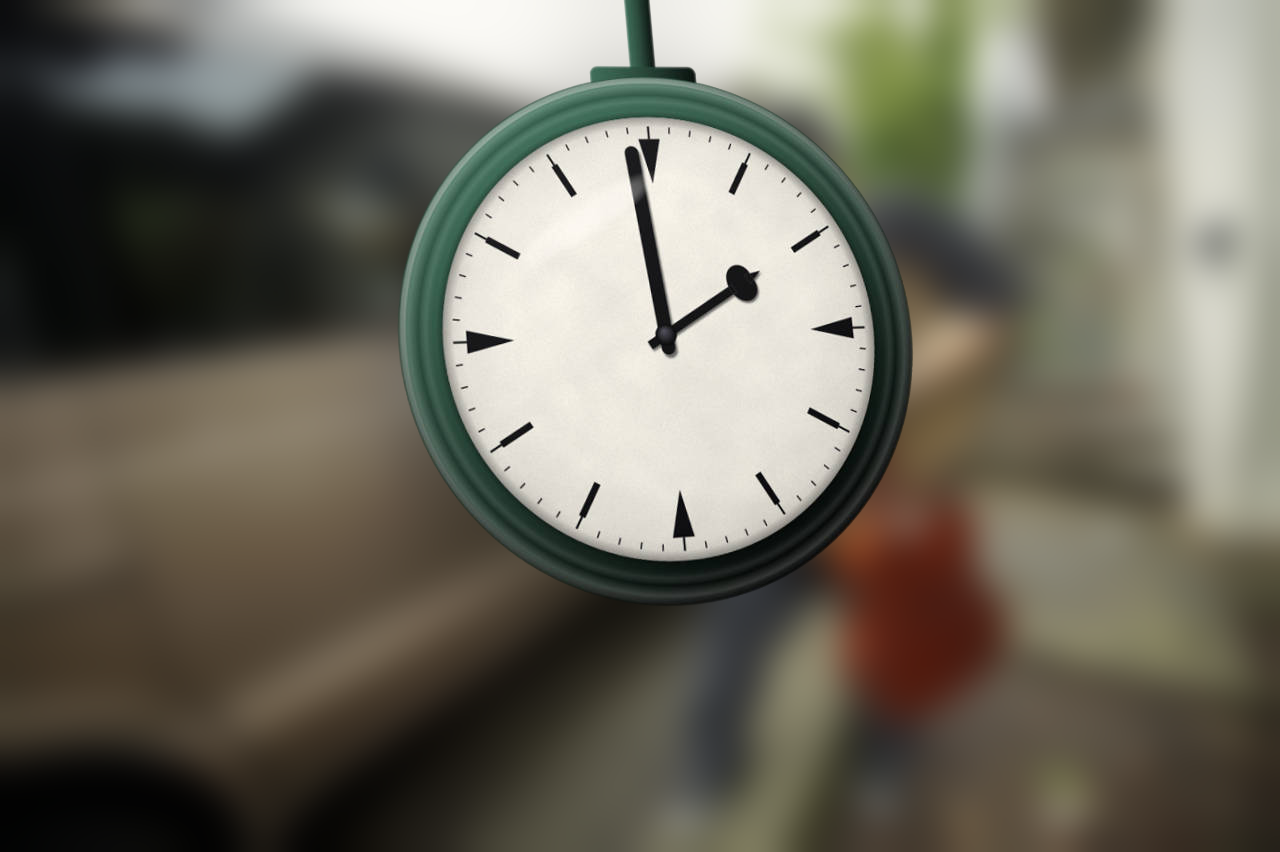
**1:59**
